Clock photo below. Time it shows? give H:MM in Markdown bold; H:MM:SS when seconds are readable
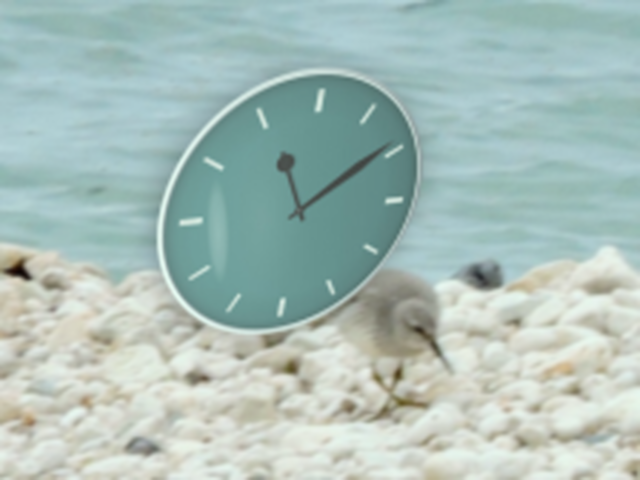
**11:09**
